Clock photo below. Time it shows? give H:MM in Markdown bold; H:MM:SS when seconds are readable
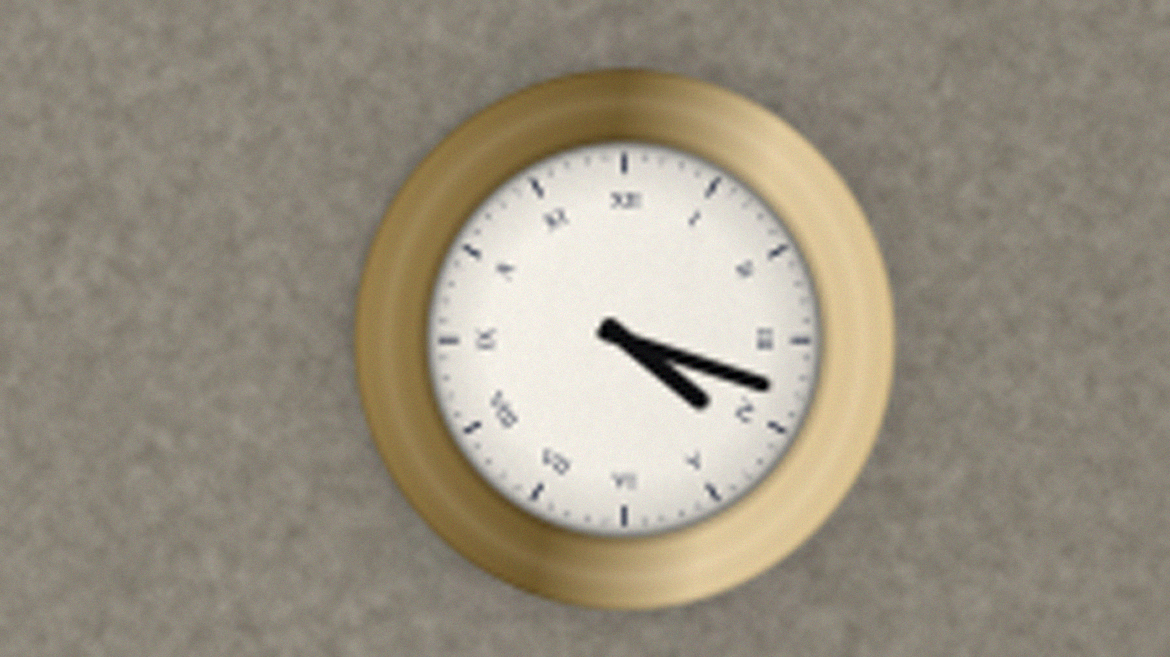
**4:18**
